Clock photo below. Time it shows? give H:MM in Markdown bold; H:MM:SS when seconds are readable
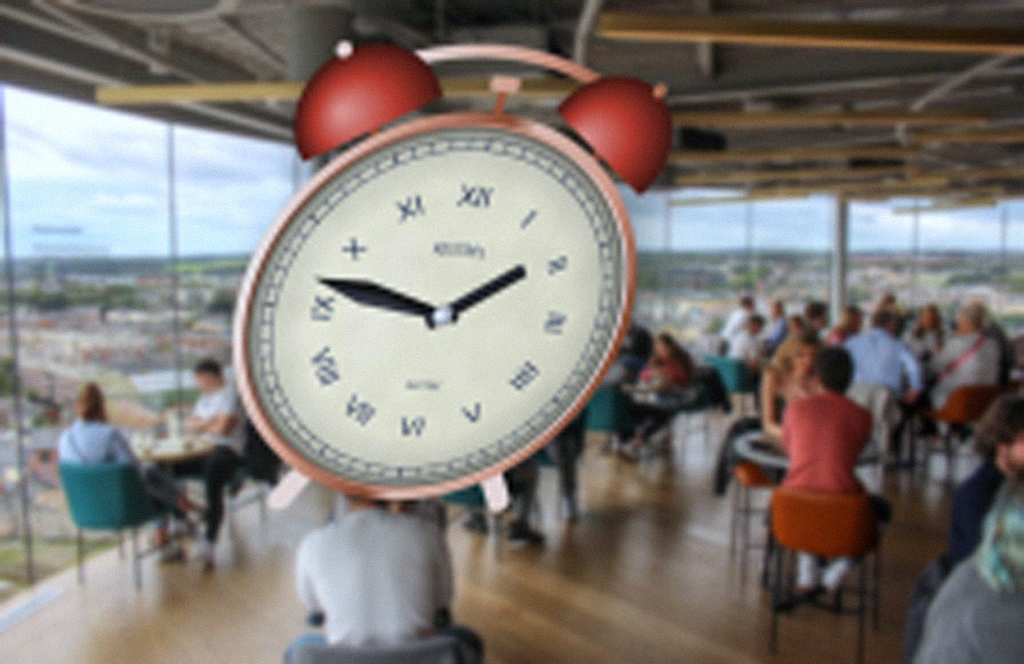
**1:47**
